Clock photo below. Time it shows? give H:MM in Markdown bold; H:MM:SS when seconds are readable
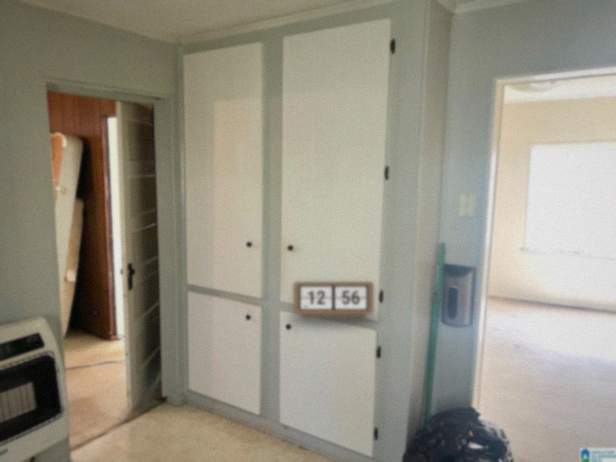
**12:56**
